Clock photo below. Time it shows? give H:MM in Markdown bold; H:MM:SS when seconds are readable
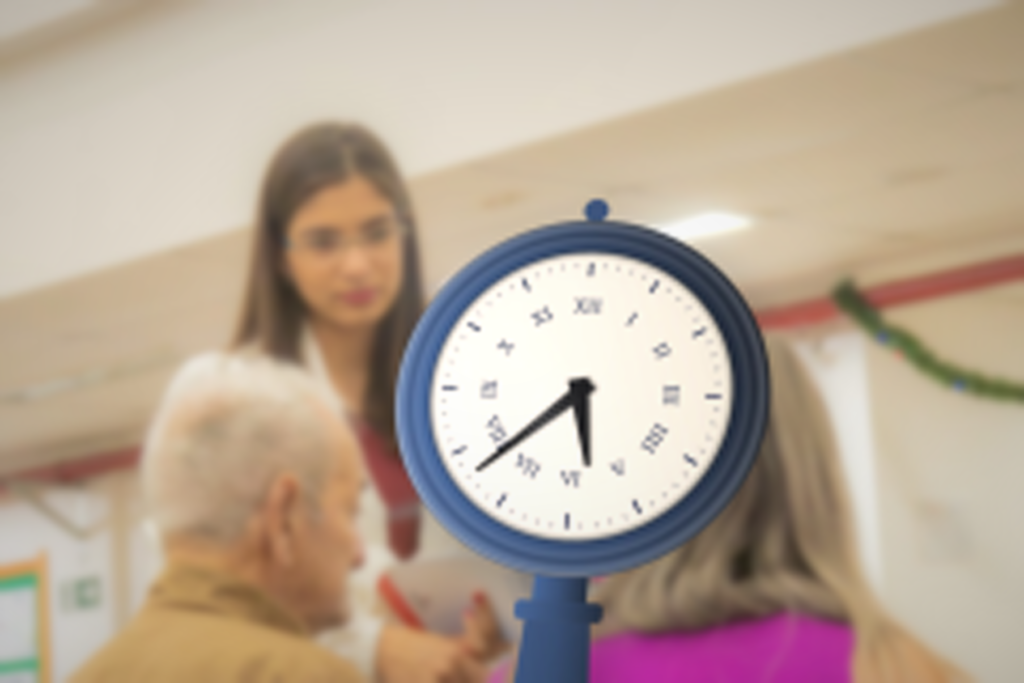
**5:38**
